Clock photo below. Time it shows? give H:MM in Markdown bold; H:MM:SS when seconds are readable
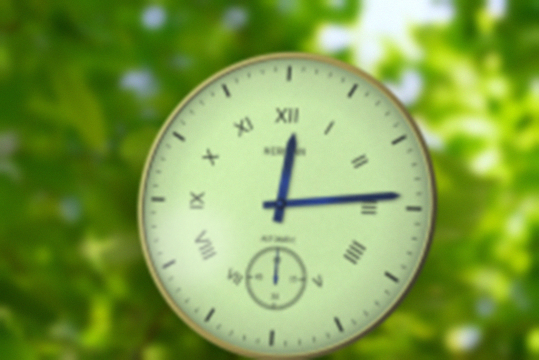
**12:14**
